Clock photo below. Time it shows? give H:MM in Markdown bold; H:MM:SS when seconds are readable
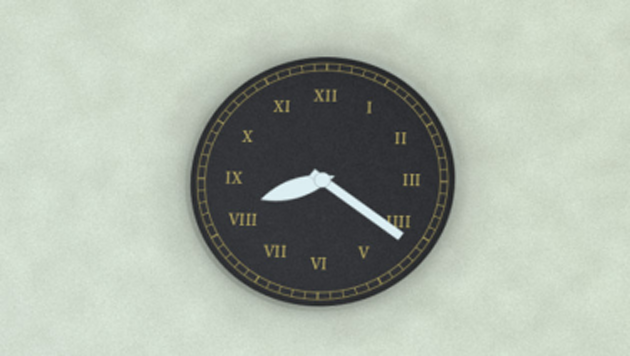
**8:21**
